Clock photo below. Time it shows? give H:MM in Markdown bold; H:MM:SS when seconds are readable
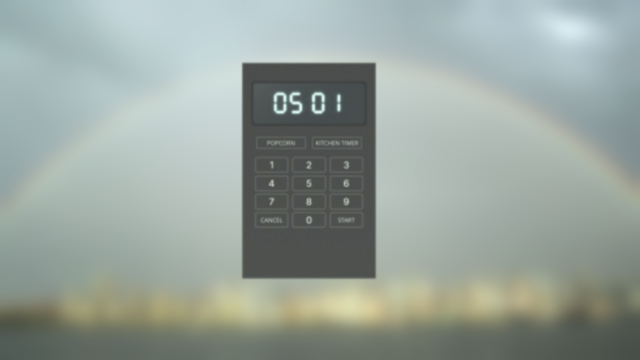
**5:01**
